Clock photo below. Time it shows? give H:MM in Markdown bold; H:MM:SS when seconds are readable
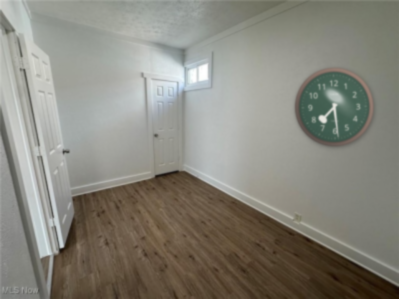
**7:29**
